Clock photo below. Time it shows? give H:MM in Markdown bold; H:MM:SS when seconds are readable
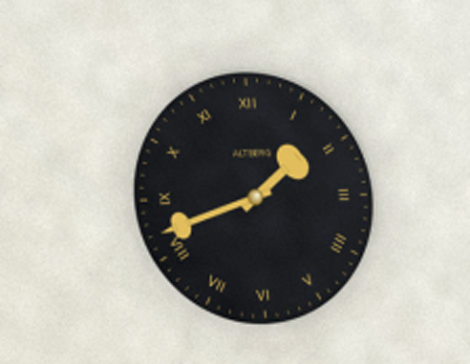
**1:42**
